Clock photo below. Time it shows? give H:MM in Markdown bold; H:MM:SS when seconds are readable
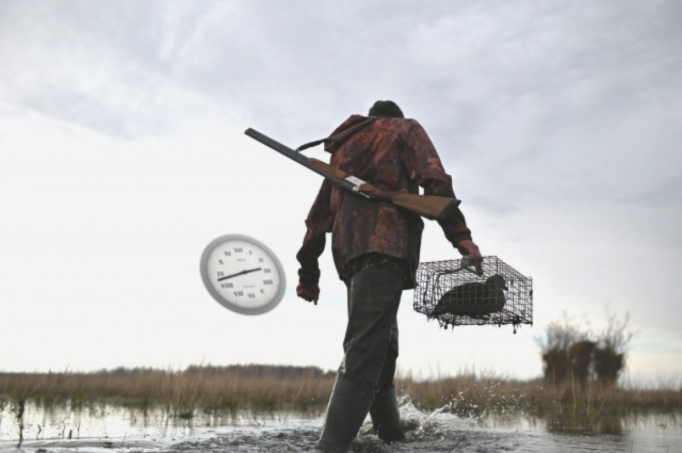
**2:43**
